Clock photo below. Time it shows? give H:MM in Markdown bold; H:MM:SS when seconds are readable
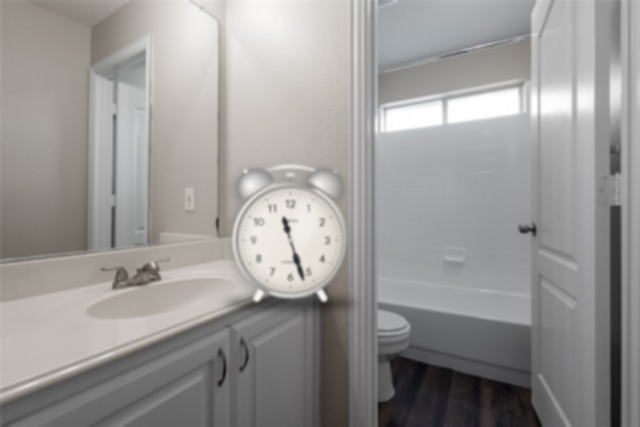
**11:27**
